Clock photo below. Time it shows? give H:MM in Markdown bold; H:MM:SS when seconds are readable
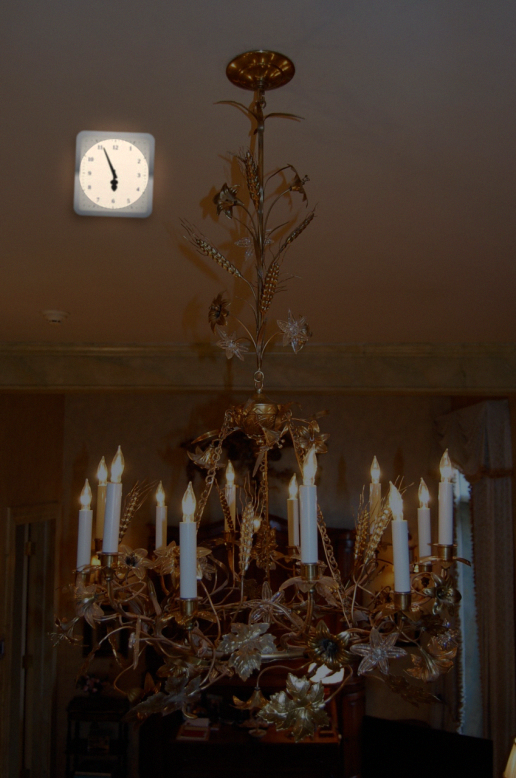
**5:56**
